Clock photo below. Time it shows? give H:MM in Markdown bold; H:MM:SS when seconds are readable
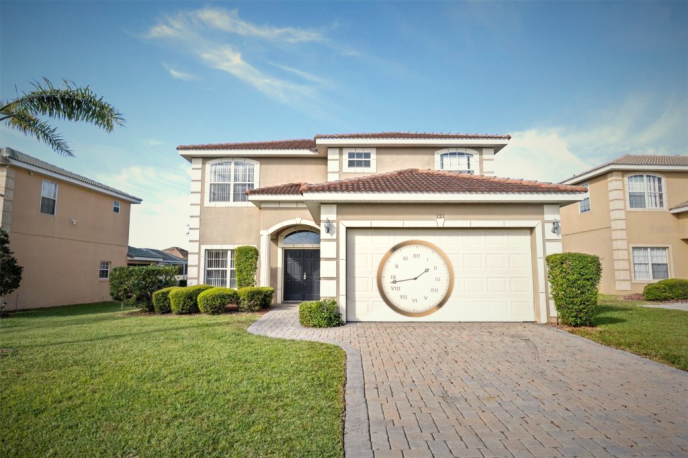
**1:43**
